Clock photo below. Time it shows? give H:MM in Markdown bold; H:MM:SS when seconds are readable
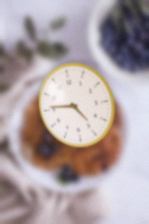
**4:46**
